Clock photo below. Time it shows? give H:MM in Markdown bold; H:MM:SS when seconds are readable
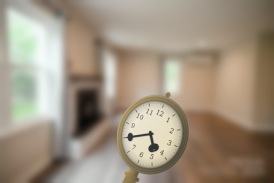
**4:40**
